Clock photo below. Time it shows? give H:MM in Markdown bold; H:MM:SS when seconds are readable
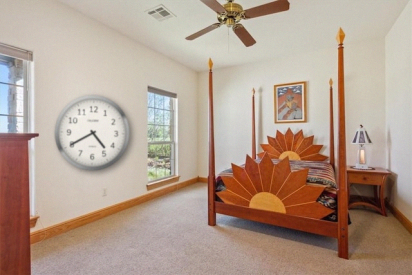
**4:40**
